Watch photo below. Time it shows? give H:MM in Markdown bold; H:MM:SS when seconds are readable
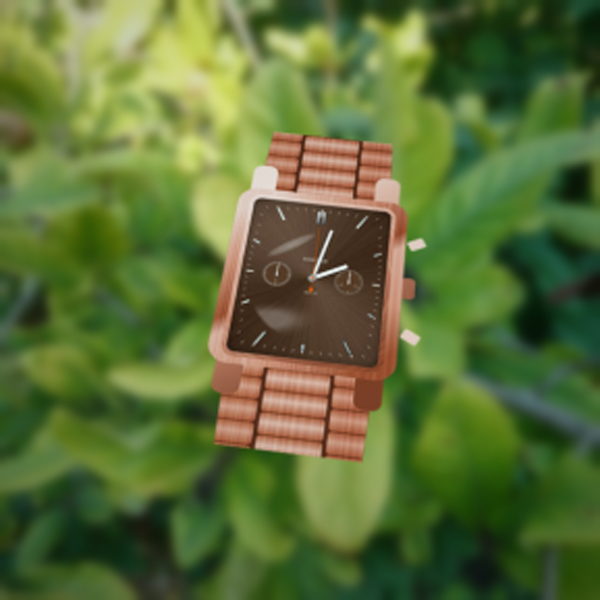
**2:02**
